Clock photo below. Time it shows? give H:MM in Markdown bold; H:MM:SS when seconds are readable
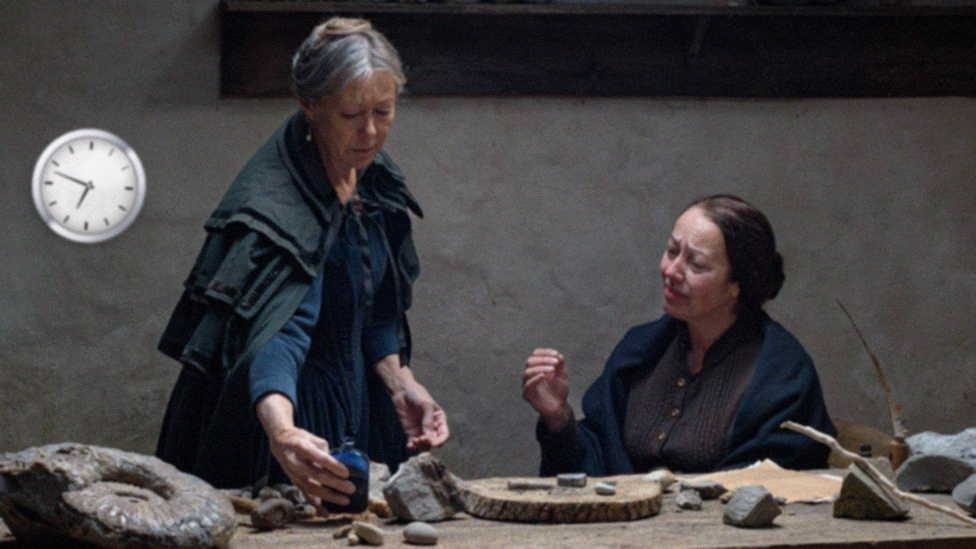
**6:48**
